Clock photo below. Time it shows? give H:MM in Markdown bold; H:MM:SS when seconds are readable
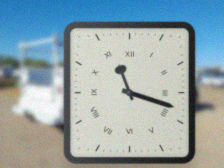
**11:18**
